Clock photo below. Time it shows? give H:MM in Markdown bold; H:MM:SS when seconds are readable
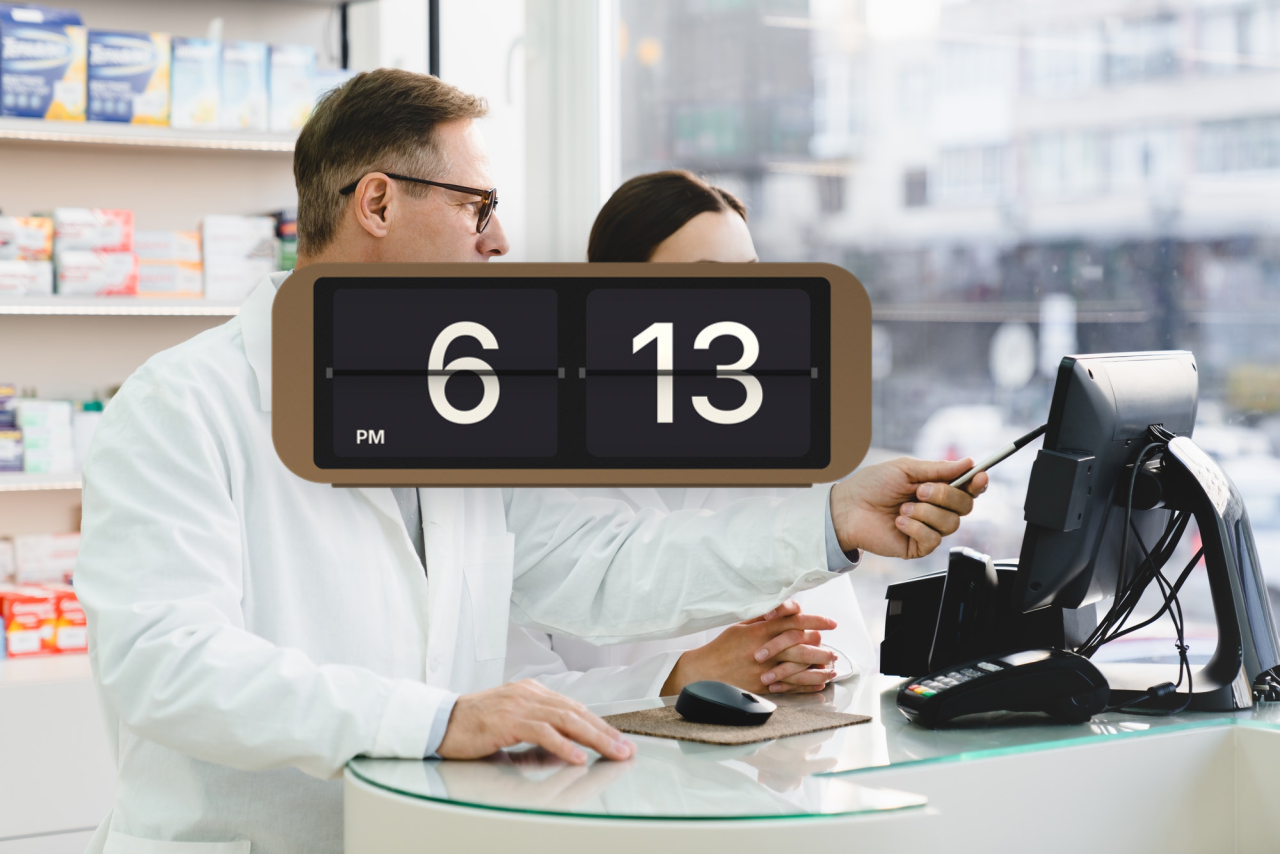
**6:13**
